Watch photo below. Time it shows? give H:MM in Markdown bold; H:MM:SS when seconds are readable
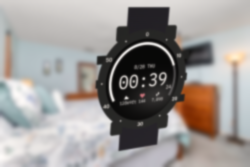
**0:39**
